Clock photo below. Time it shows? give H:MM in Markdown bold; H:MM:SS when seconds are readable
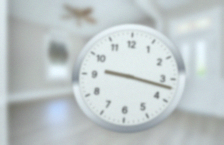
**9:17**
